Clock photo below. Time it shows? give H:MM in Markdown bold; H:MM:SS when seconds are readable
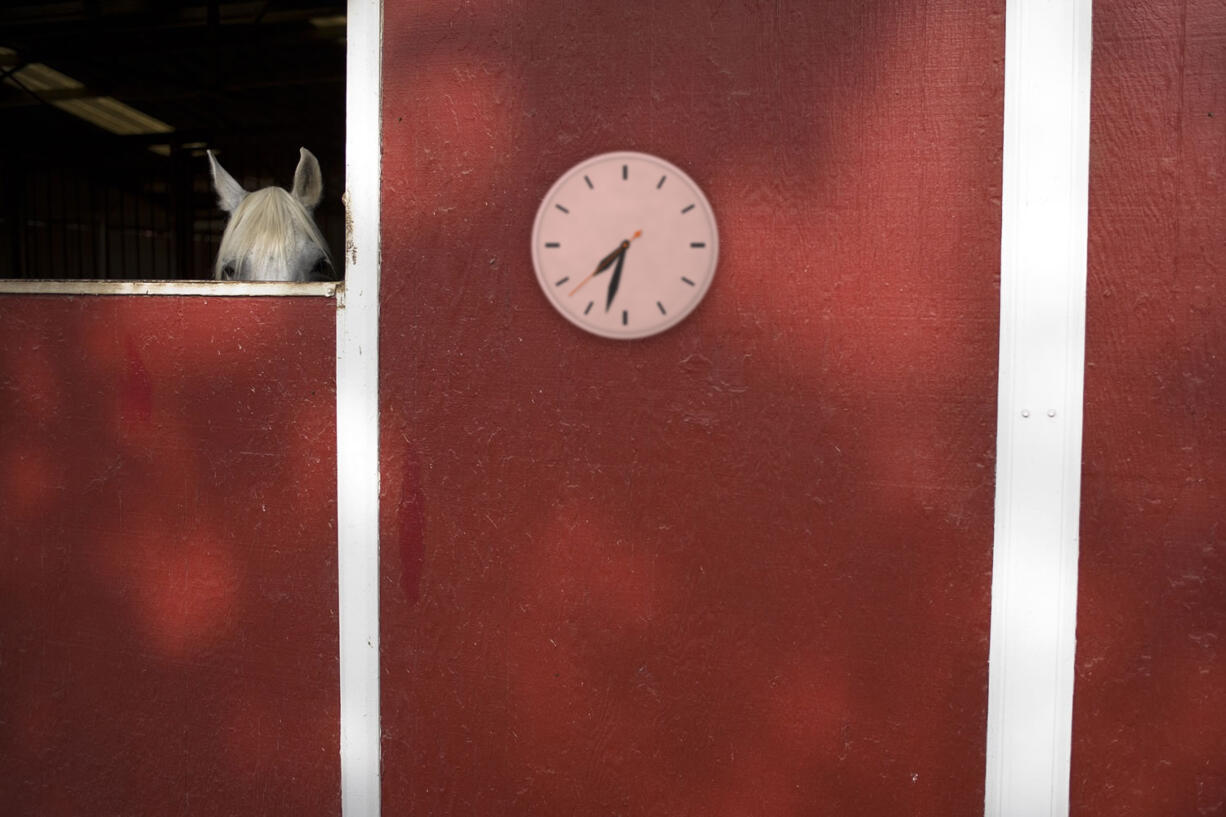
**7:32:38**
